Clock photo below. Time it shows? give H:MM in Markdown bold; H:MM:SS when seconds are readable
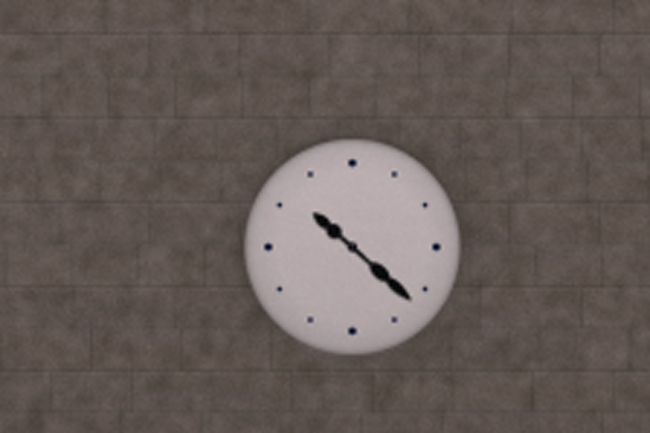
**10:22**
